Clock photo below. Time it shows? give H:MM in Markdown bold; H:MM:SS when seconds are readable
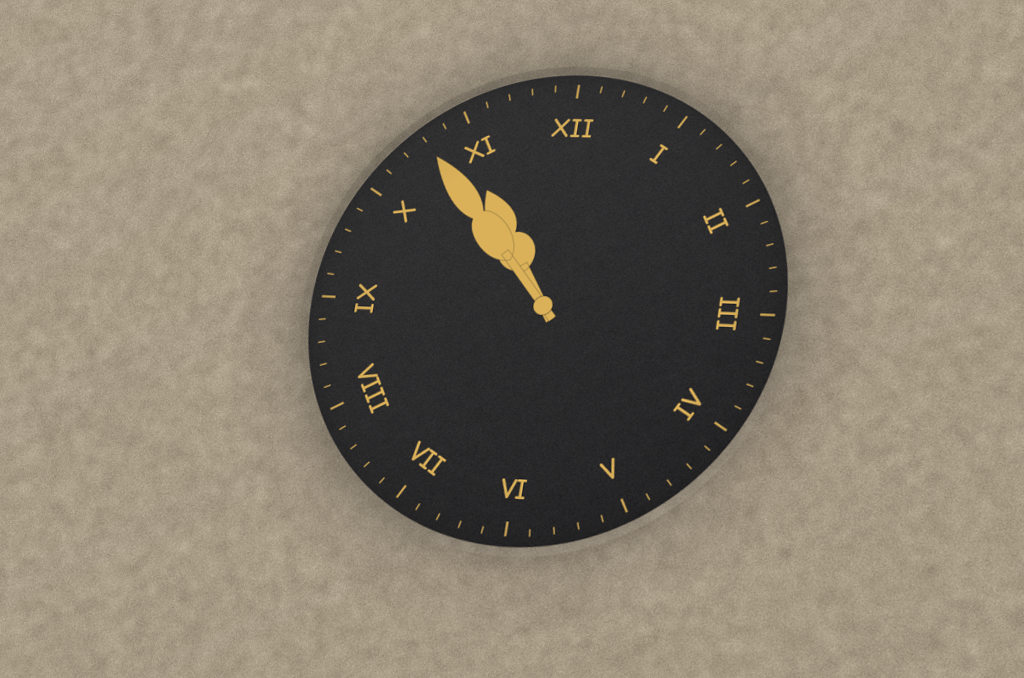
**10:53**
